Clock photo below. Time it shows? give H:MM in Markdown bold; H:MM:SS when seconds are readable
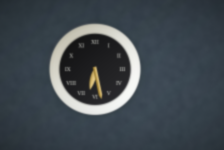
**6:28**
